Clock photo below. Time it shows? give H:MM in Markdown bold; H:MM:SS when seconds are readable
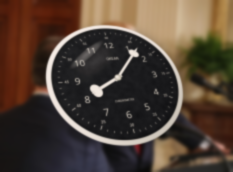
**8:07**
